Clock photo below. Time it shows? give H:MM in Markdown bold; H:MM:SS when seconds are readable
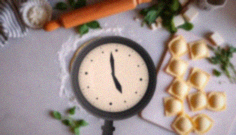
**4:58**
